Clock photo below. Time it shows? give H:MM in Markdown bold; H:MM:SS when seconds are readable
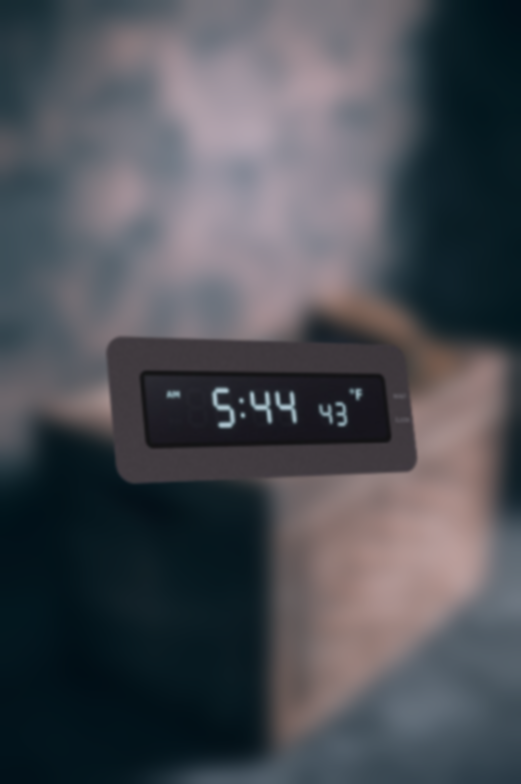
**5:44**
